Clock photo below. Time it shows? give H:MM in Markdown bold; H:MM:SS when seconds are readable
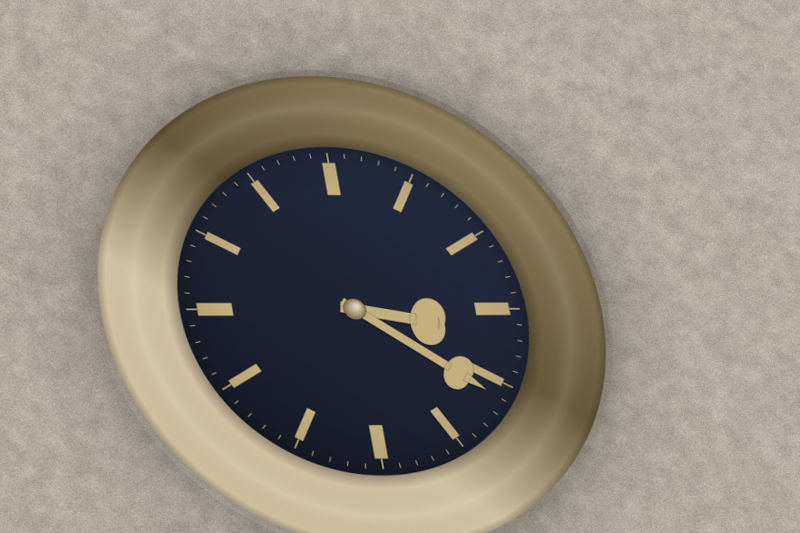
**3:21**
